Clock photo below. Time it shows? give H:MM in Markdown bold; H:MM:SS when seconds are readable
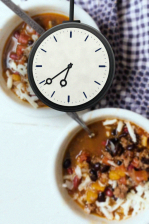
**6:39**
